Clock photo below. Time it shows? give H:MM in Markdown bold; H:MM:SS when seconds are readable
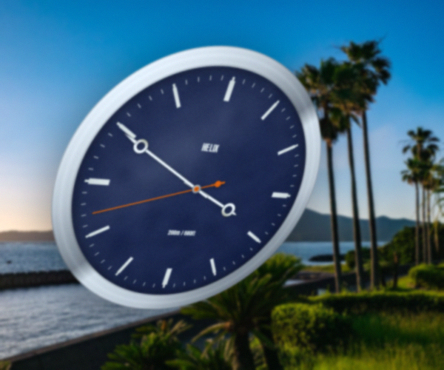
**3:49:42**
